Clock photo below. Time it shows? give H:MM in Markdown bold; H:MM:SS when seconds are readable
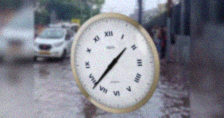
**1:38**
